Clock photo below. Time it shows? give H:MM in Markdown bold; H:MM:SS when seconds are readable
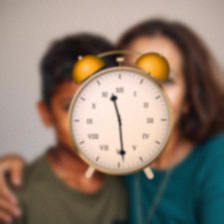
**11:29**
